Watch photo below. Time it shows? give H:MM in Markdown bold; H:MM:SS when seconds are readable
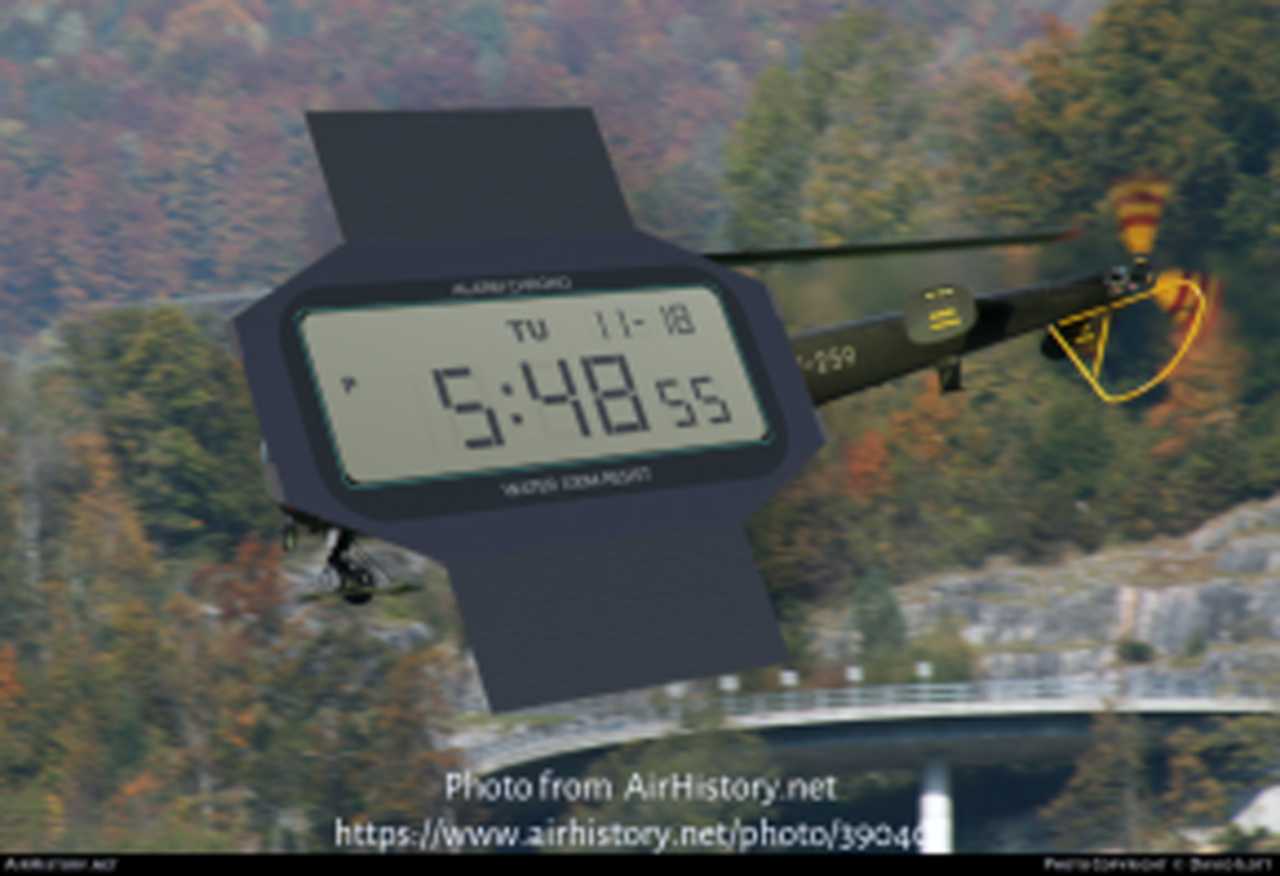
**5:48:55**
